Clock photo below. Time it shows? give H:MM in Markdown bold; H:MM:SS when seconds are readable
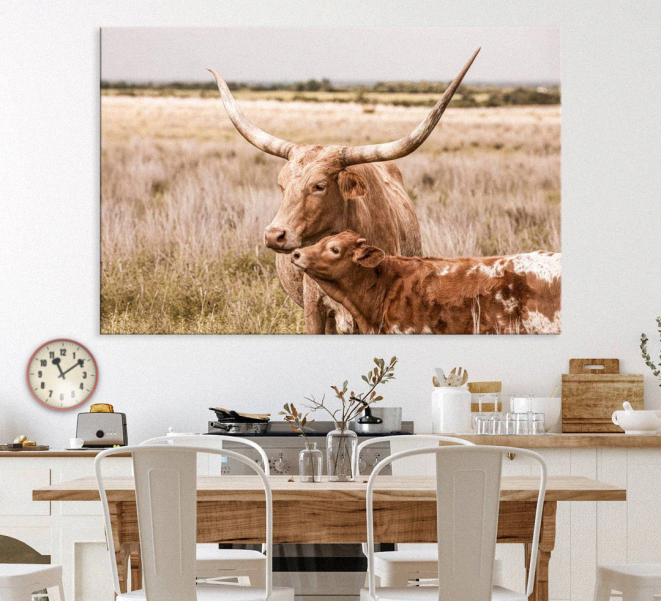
**11:09**
